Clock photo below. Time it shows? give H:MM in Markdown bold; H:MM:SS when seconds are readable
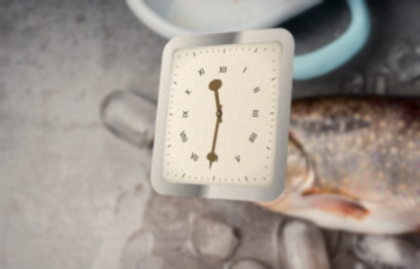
**11:31**
